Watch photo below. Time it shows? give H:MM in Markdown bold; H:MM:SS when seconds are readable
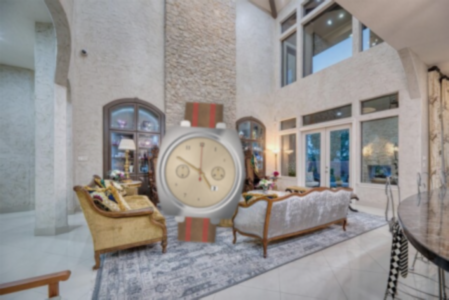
**4:50**
